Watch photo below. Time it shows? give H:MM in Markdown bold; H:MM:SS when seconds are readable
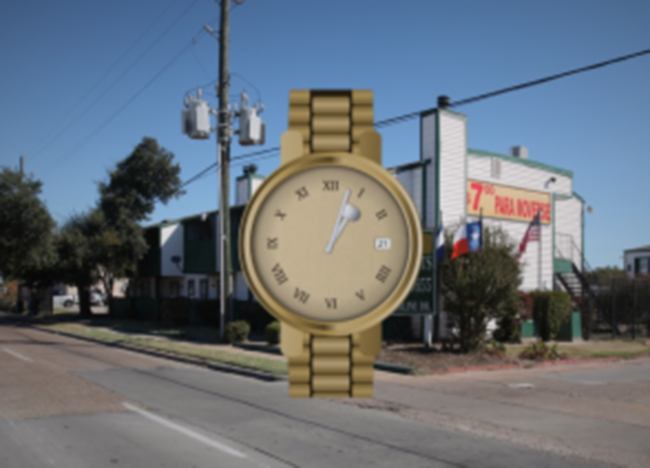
**1:03**
